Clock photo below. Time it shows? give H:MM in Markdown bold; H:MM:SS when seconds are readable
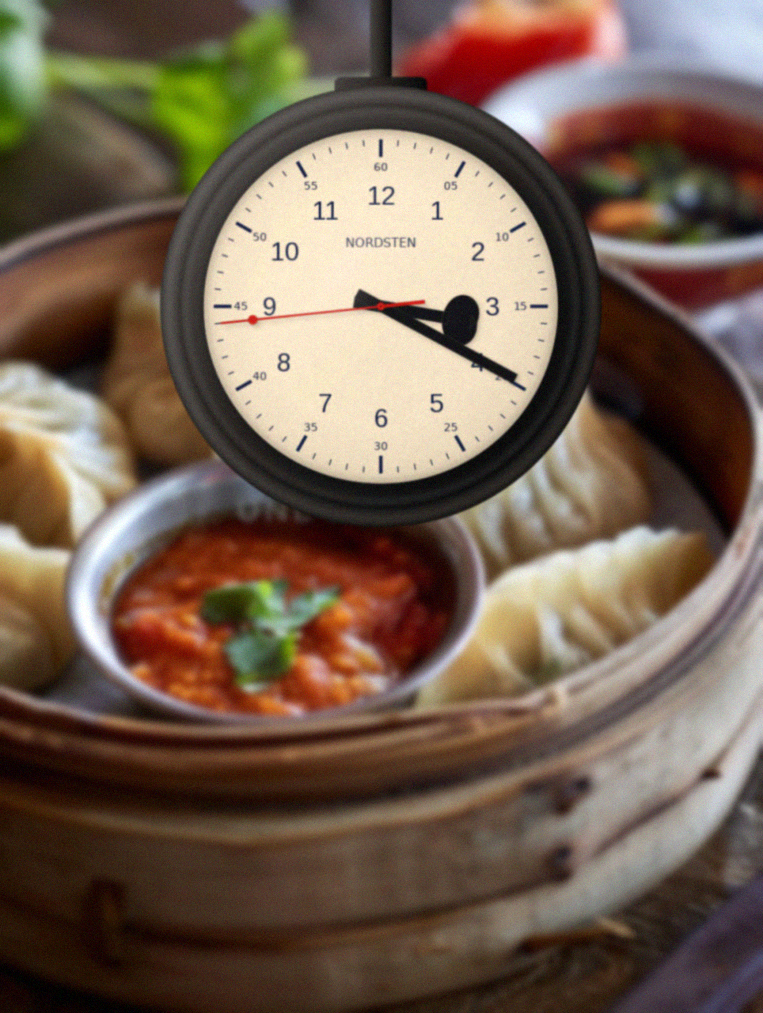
**3:19:44**
